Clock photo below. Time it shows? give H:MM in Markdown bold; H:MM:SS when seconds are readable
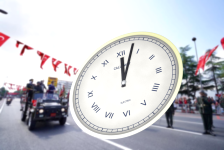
**12:03**
